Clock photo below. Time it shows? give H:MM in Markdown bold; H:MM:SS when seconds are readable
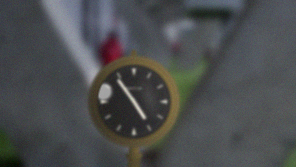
**4:54**
